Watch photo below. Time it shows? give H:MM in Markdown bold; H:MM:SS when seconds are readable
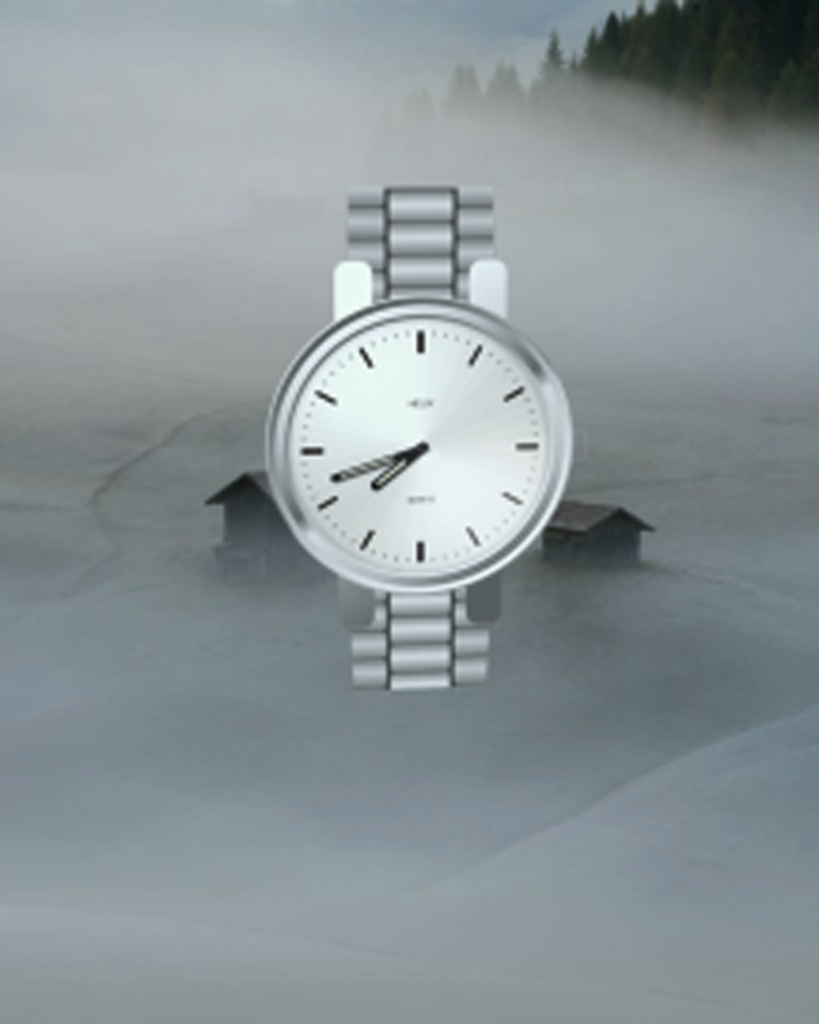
**7:42**
